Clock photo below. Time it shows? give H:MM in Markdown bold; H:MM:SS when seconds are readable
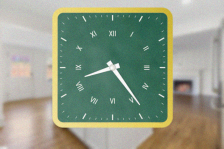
**8:24**
